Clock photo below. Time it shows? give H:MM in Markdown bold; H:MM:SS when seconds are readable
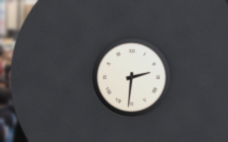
**2:31**
